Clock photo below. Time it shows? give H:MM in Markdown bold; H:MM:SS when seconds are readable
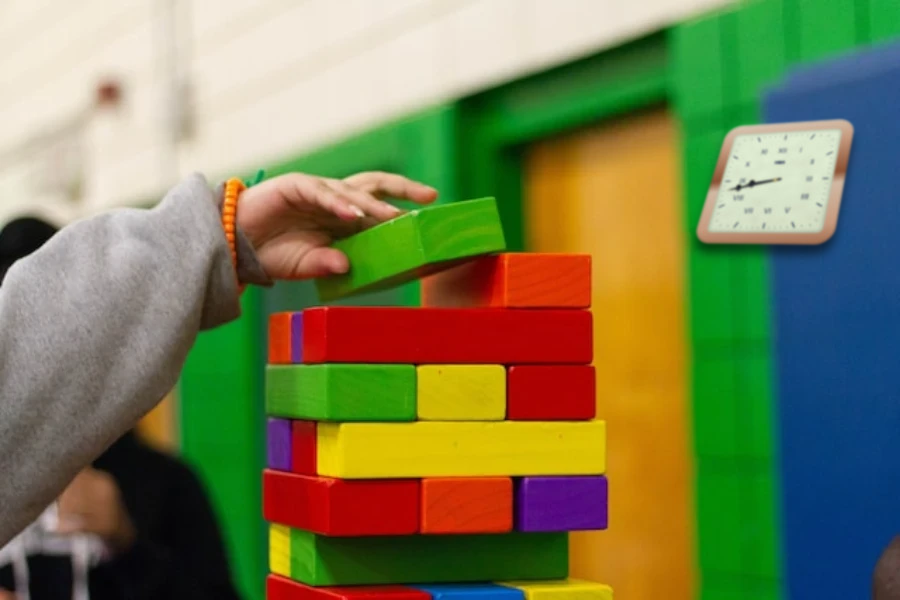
**8:43**
